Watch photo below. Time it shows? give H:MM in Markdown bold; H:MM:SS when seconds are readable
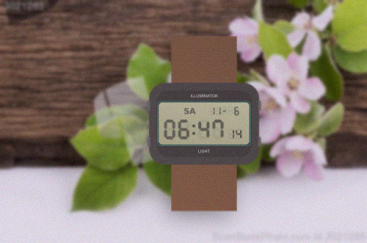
**6:47:14**
